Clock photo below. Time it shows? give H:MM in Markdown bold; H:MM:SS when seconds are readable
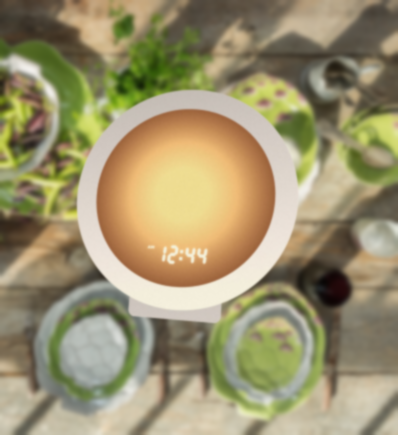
**12:44**
